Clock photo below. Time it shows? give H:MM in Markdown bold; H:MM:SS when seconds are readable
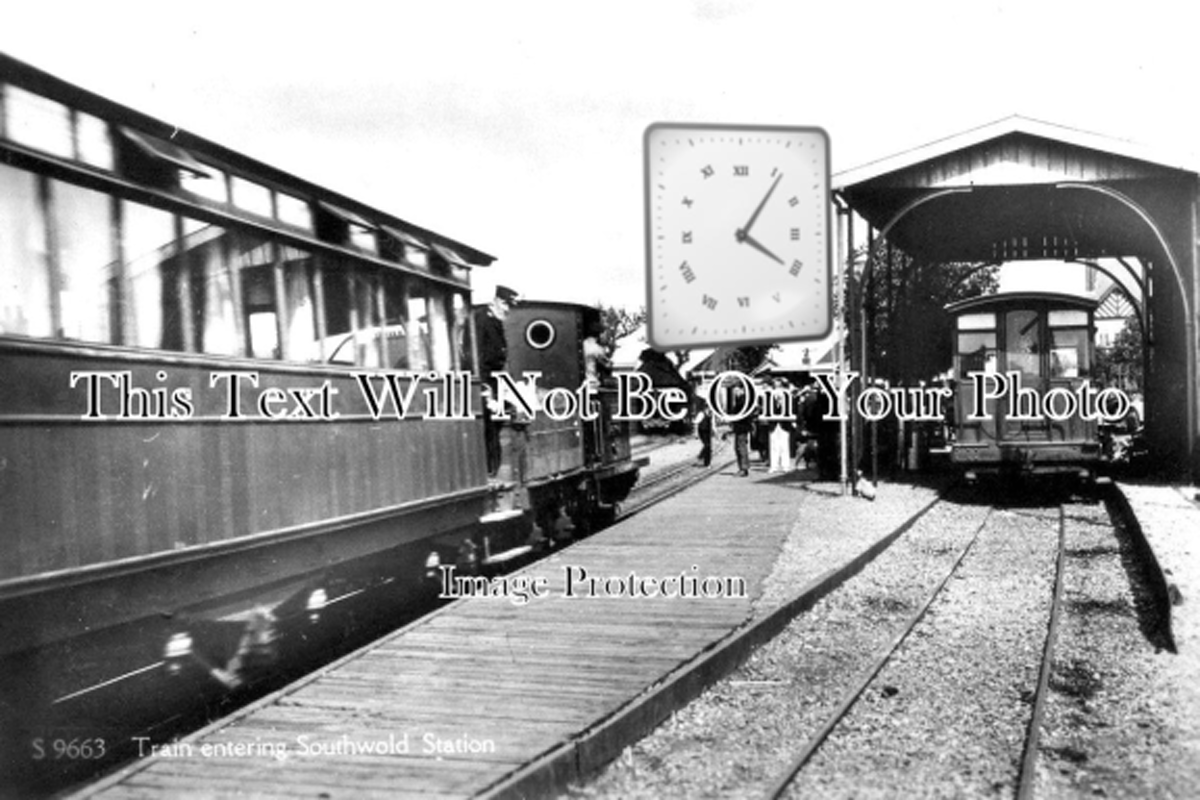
**4:06**
